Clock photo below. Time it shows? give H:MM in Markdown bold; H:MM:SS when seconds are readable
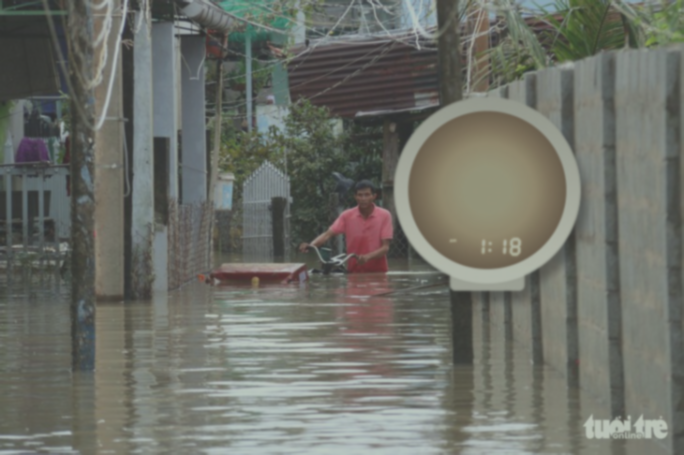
**1:18**
